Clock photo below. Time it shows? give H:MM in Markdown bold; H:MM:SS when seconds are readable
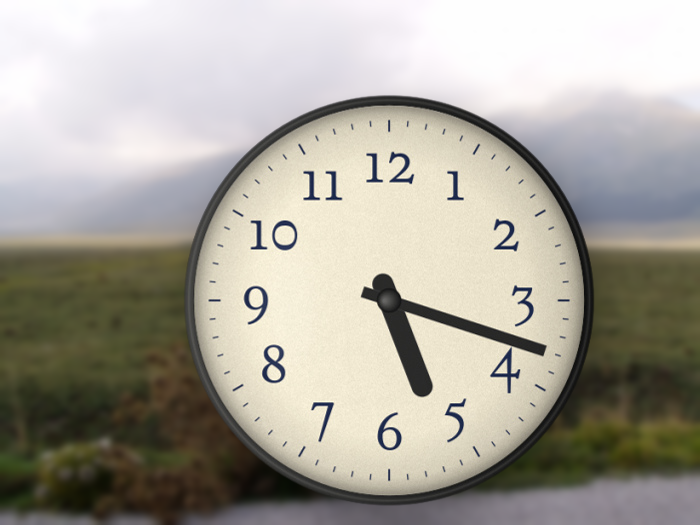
**5:18**
